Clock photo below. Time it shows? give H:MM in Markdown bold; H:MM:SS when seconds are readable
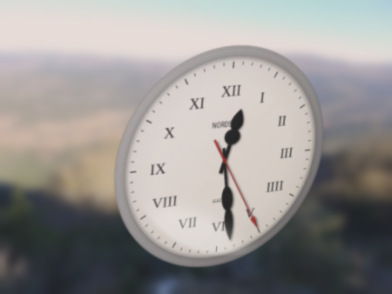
**12:28:25**
